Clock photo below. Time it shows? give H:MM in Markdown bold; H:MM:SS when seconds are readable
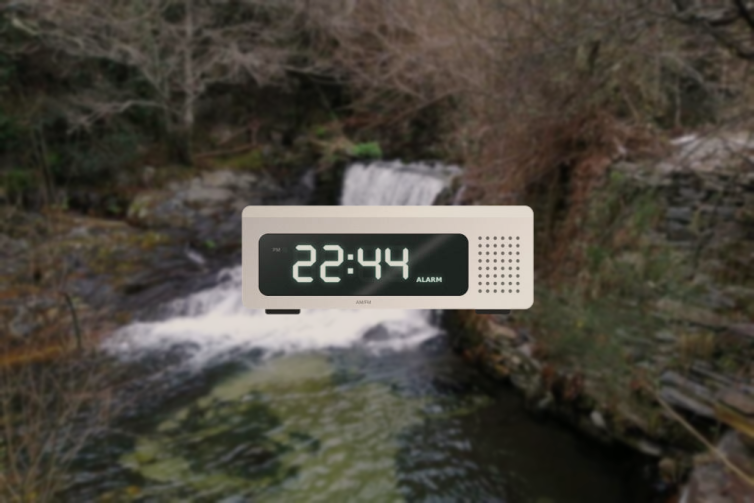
**22:44**
